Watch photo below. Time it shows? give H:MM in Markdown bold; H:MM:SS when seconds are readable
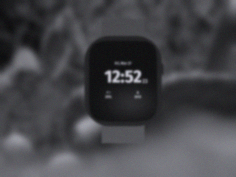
**12:52**
